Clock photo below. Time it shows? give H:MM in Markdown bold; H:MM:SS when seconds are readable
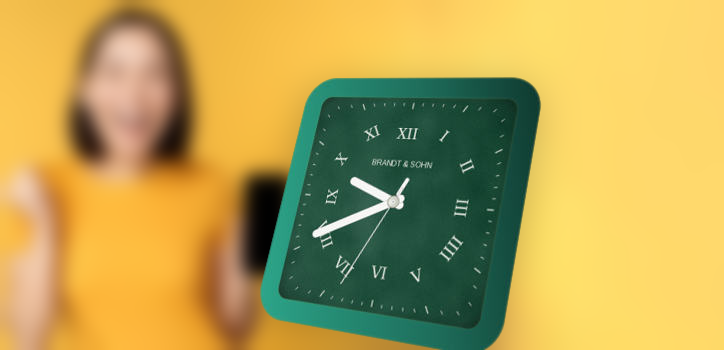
**9:40:34**
